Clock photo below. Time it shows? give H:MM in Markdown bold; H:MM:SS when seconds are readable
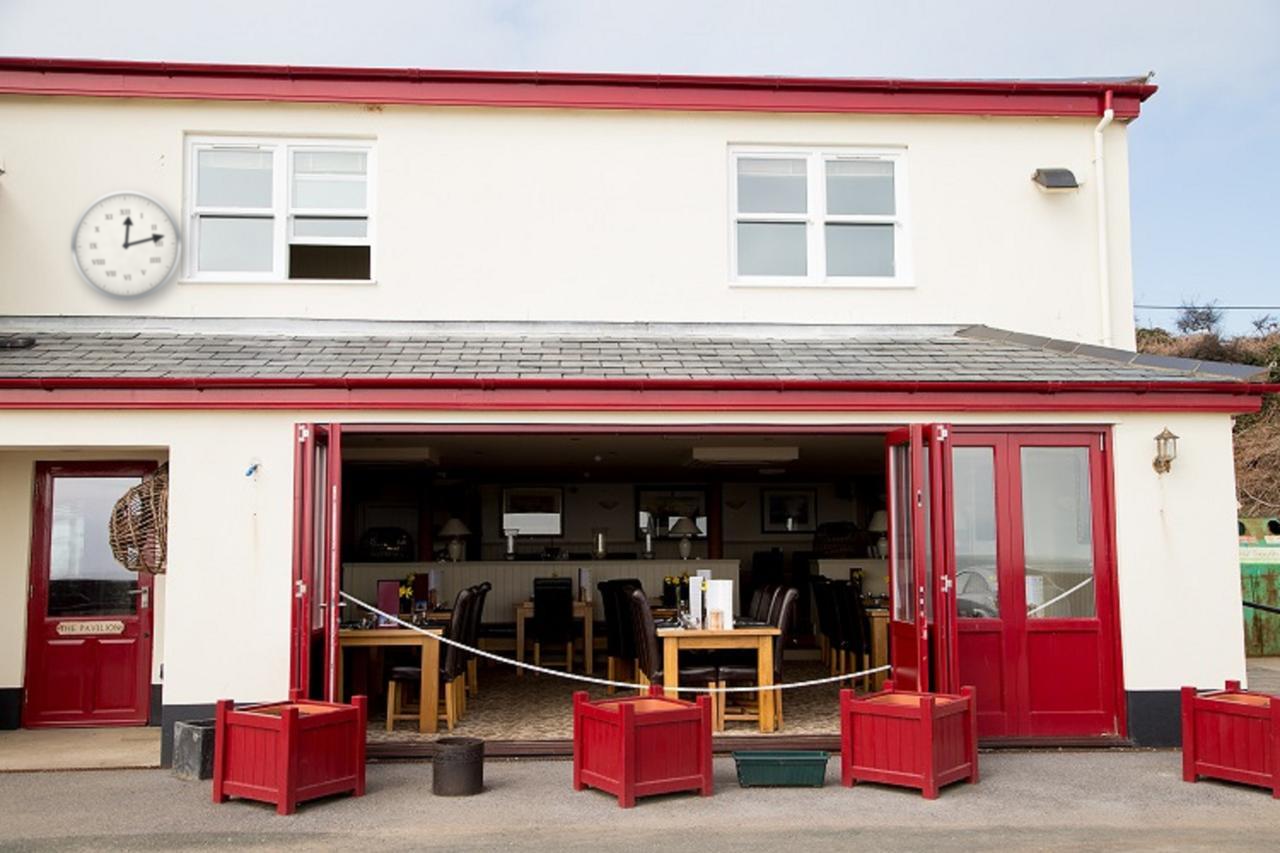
**12:13**
